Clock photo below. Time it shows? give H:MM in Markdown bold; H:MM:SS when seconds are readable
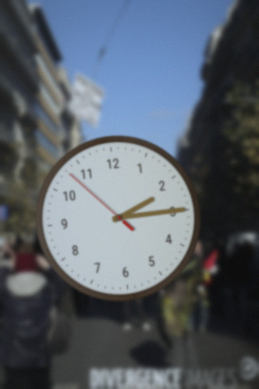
**2:14:53**
